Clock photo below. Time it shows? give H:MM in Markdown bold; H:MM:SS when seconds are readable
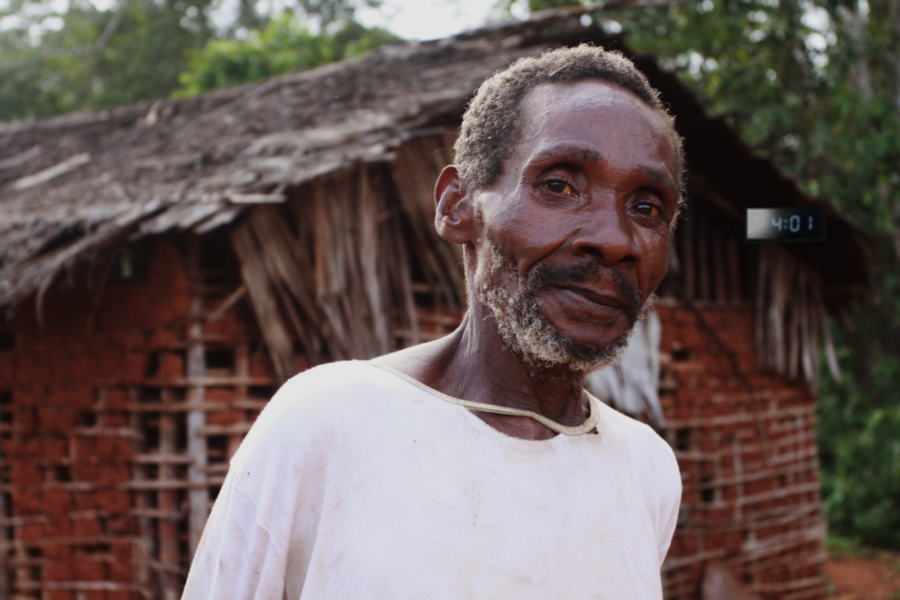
**4:01**
